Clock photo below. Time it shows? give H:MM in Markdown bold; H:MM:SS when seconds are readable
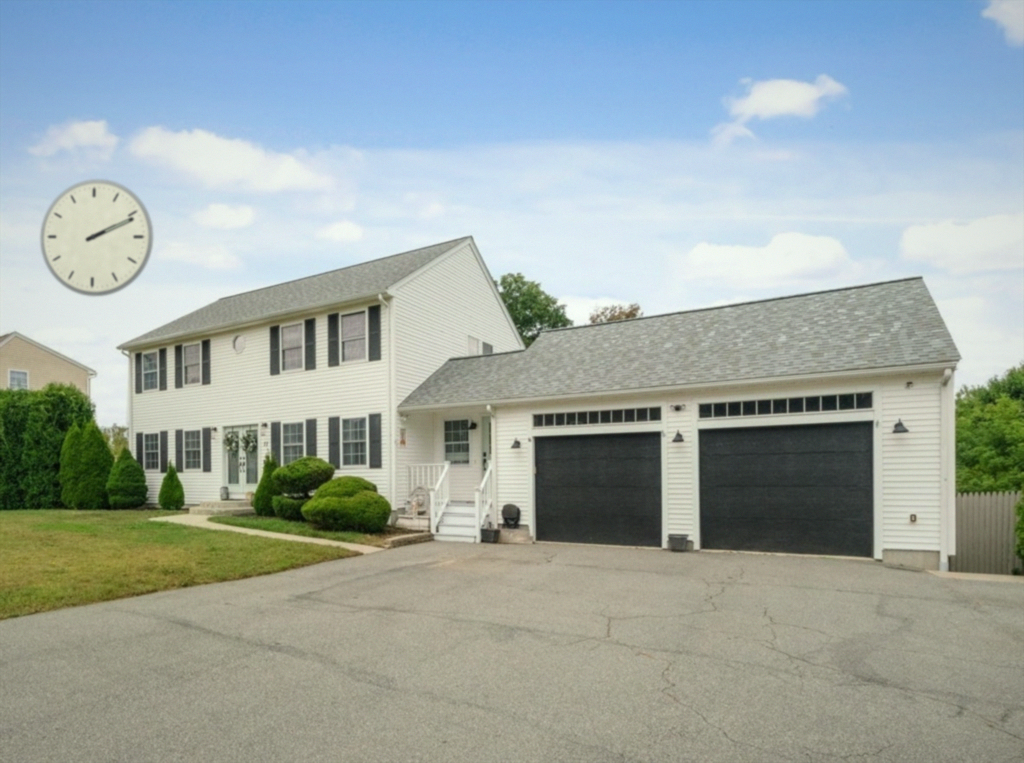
**2:11**
